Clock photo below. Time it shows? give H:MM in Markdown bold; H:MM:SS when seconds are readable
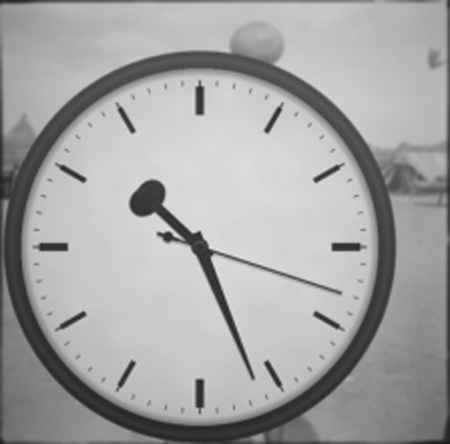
**10:26:18**
